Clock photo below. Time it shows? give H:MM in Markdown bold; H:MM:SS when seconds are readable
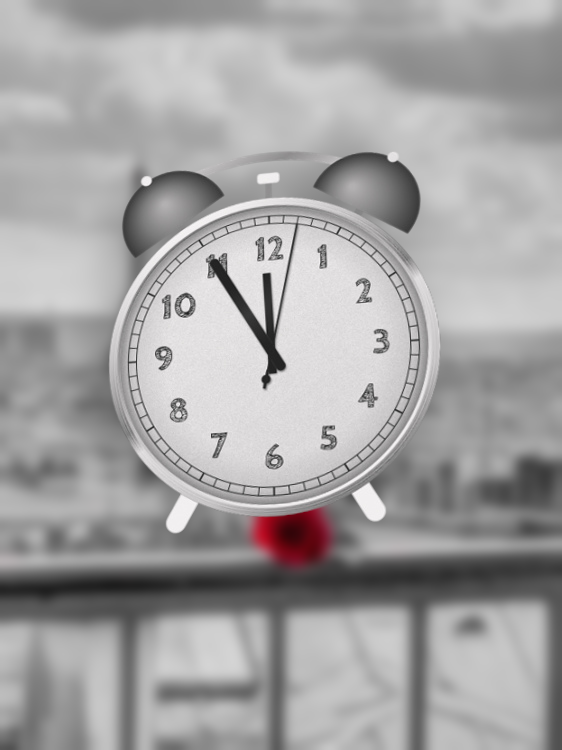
**11:55:02**
